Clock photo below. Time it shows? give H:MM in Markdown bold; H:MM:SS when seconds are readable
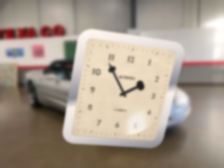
**1:54**
